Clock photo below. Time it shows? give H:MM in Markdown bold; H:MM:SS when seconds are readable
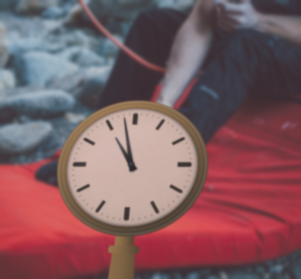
**10:58**
